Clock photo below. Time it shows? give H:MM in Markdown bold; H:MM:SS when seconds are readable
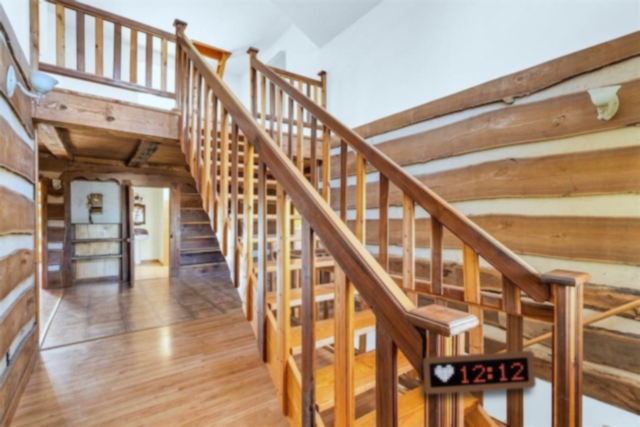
**12:12**
